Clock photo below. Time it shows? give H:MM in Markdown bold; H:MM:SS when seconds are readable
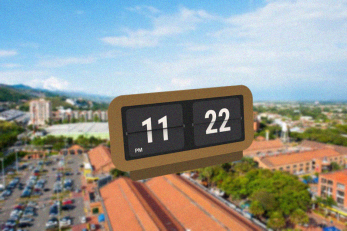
**11:22**
